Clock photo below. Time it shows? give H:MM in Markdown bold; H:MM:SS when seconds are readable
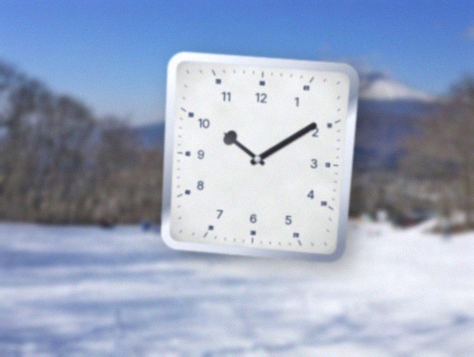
**10:09**
